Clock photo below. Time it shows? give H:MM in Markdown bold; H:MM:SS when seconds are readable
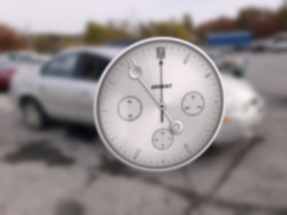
**4:54**
